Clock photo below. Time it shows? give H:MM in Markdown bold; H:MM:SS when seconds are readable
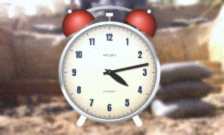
**4:13**
